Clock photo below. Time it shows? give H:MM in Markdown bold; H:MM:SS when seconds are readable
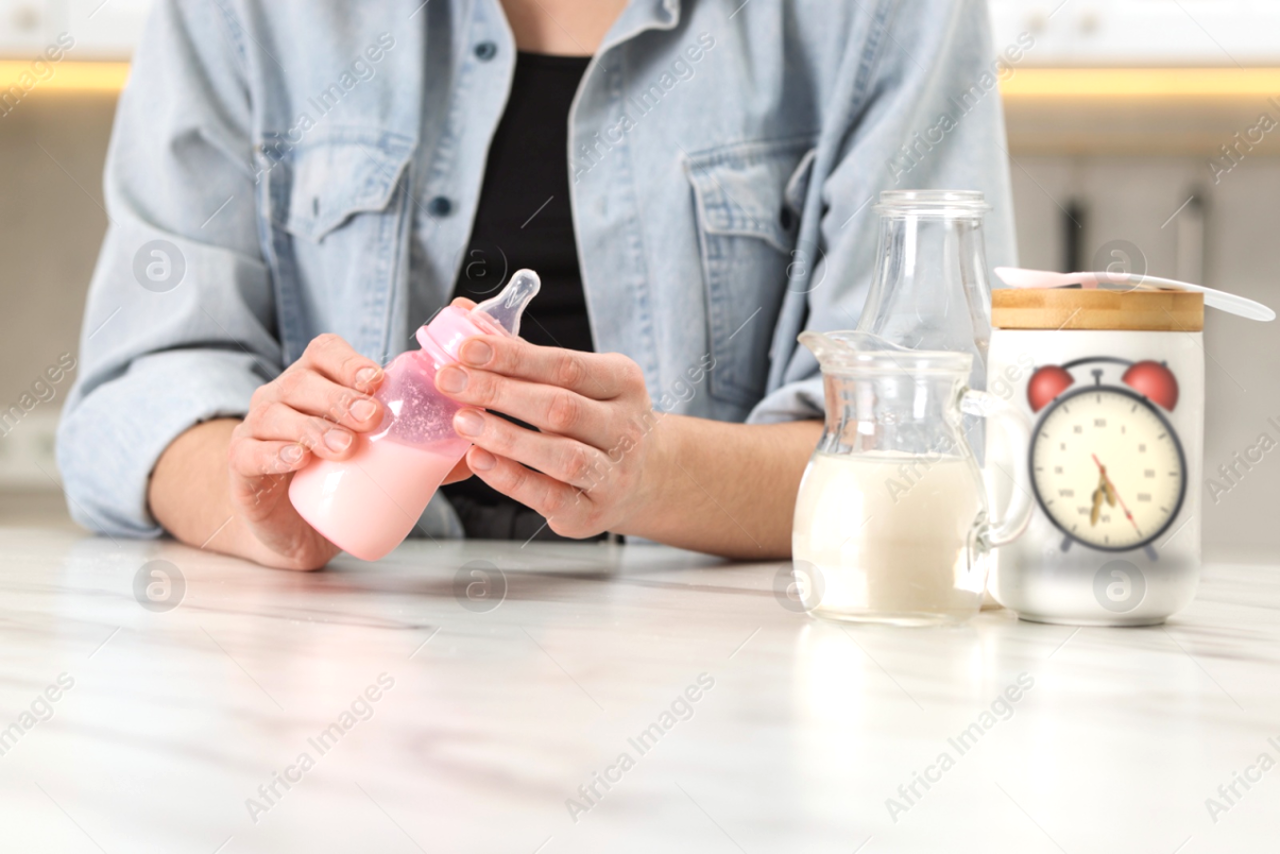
**5:32:25**
